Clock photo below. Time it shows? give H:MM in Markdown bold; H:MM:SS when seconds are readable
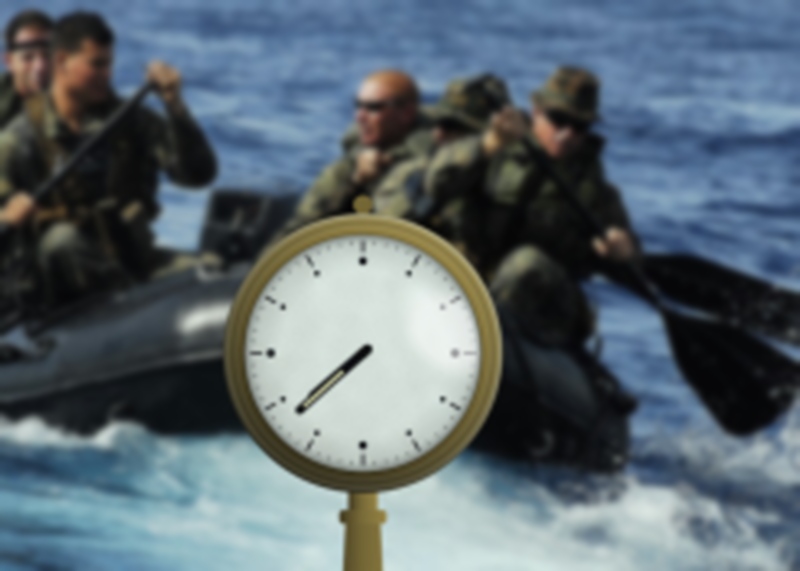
**7:38**
